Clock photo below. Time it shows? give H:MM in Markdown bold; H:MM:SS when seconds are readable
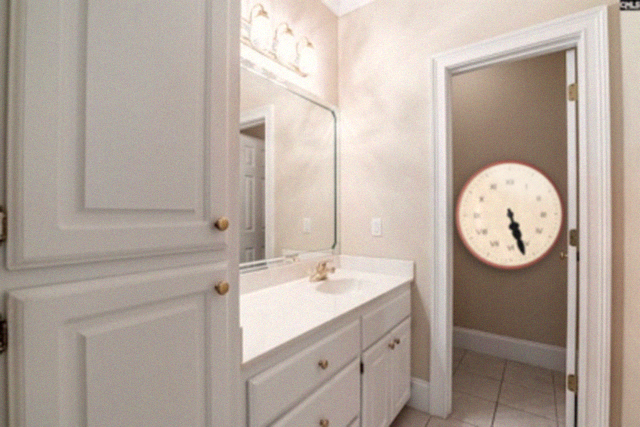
**5:27**
